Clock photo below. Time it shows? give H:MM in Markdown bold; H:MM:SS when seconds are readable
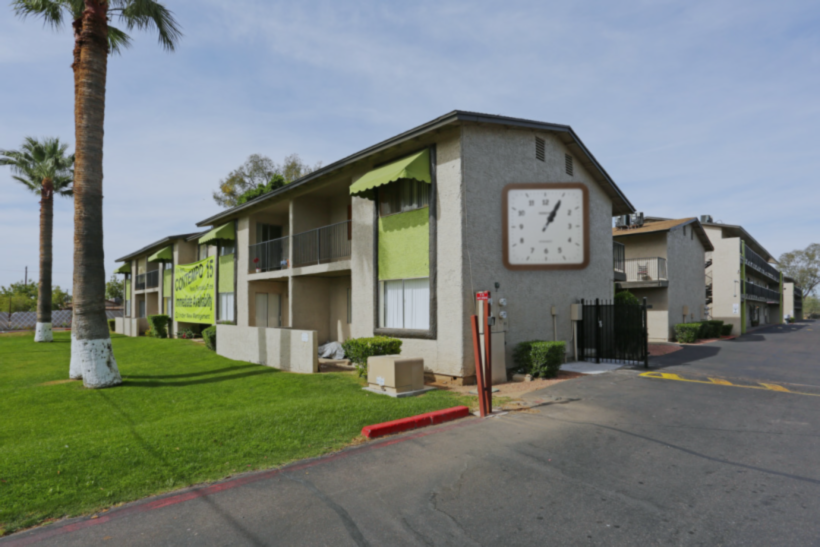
**1:05**
